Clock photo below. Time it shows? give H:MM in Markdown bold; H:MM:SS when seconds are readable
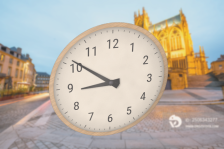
**8:51**
